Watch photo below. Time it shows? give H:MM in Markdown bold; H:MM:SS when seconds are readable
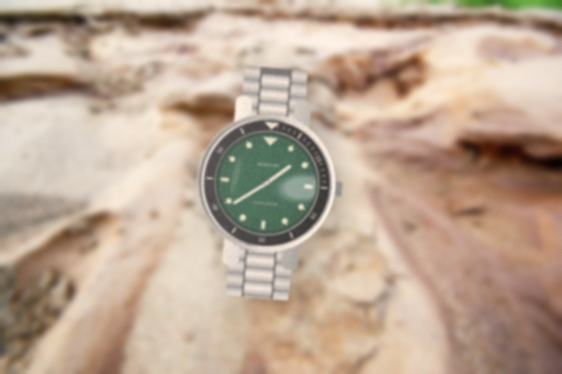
**1:39**
